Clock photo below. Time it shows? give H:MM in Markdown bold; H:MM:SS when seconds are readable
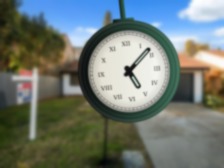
**5:08**
